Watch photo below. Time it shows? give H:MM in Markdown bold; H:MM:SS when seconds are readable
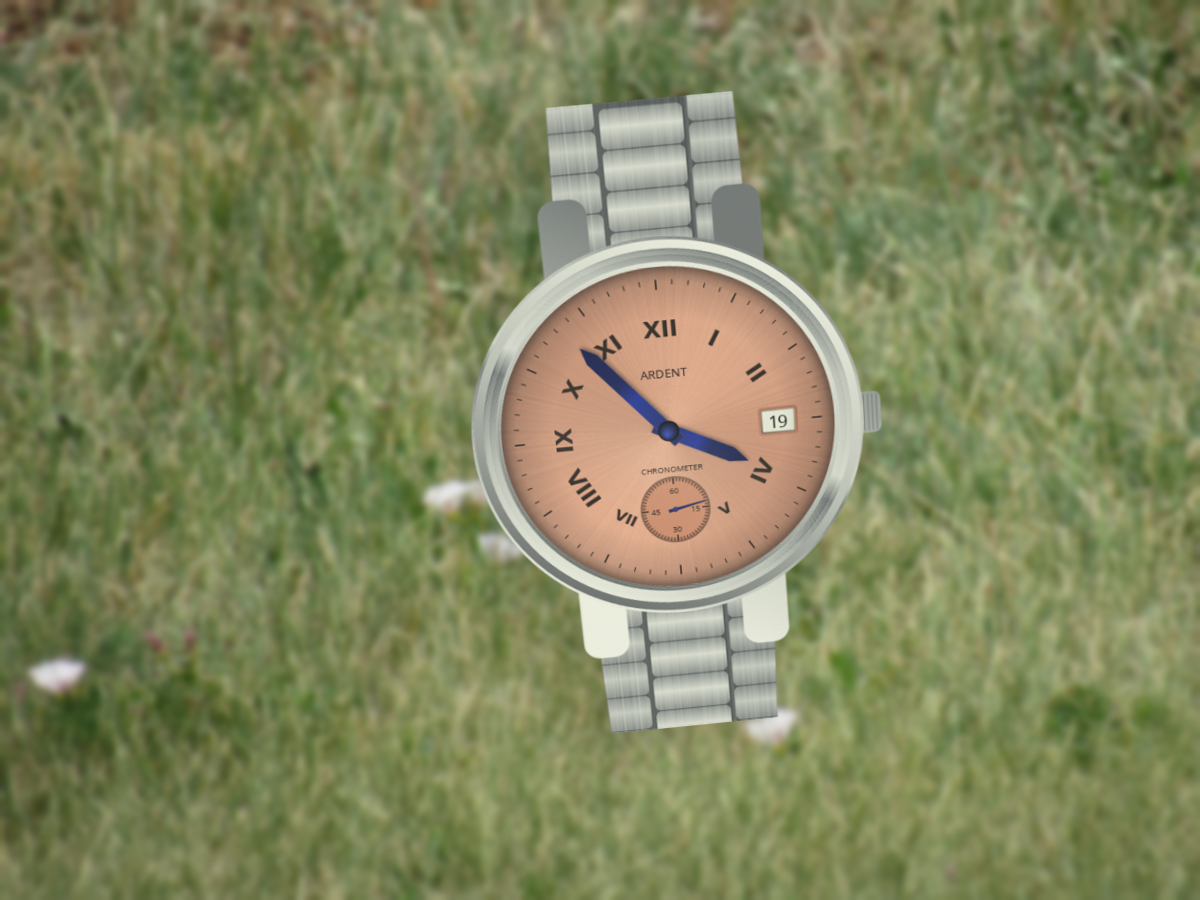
**3:53:13**
